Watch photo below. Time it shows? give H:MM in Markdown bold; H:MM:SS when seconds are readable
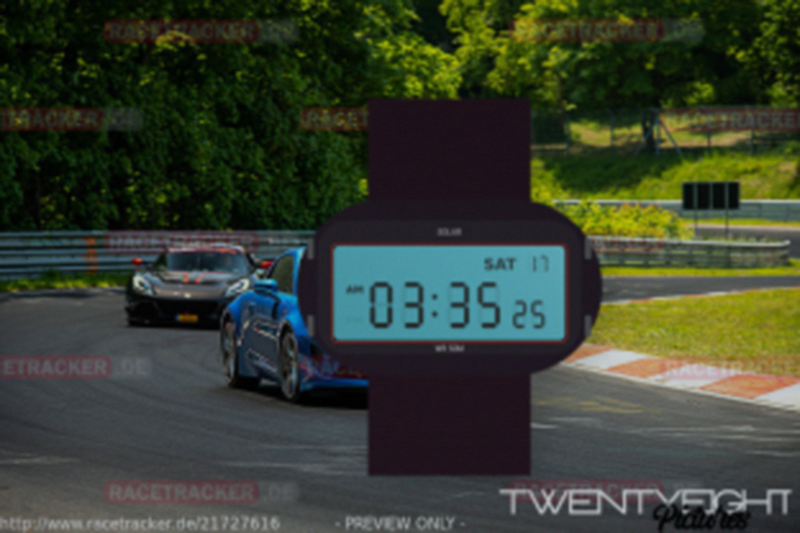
**3:35:25**
